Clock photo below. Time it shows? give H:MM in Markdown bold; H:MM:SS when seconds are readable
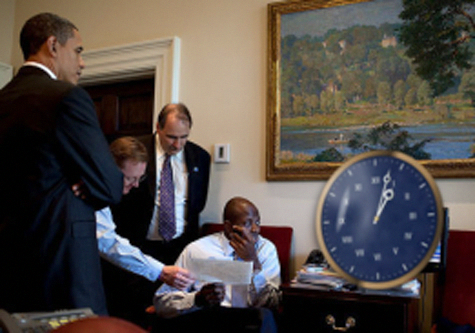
**1:03**
